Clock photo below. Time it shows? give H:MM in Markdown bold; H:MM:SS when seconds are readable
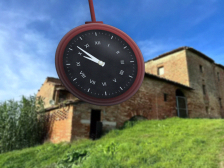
**9:52**
